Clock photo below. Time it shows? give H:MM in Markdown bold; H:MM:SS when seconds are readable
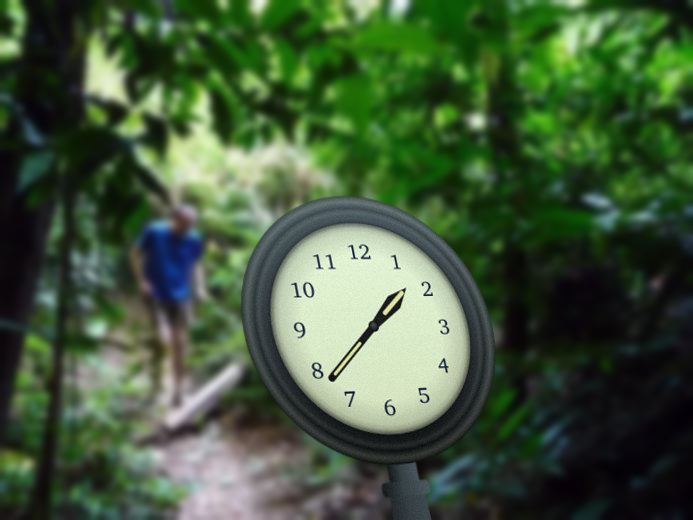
**1:38**
